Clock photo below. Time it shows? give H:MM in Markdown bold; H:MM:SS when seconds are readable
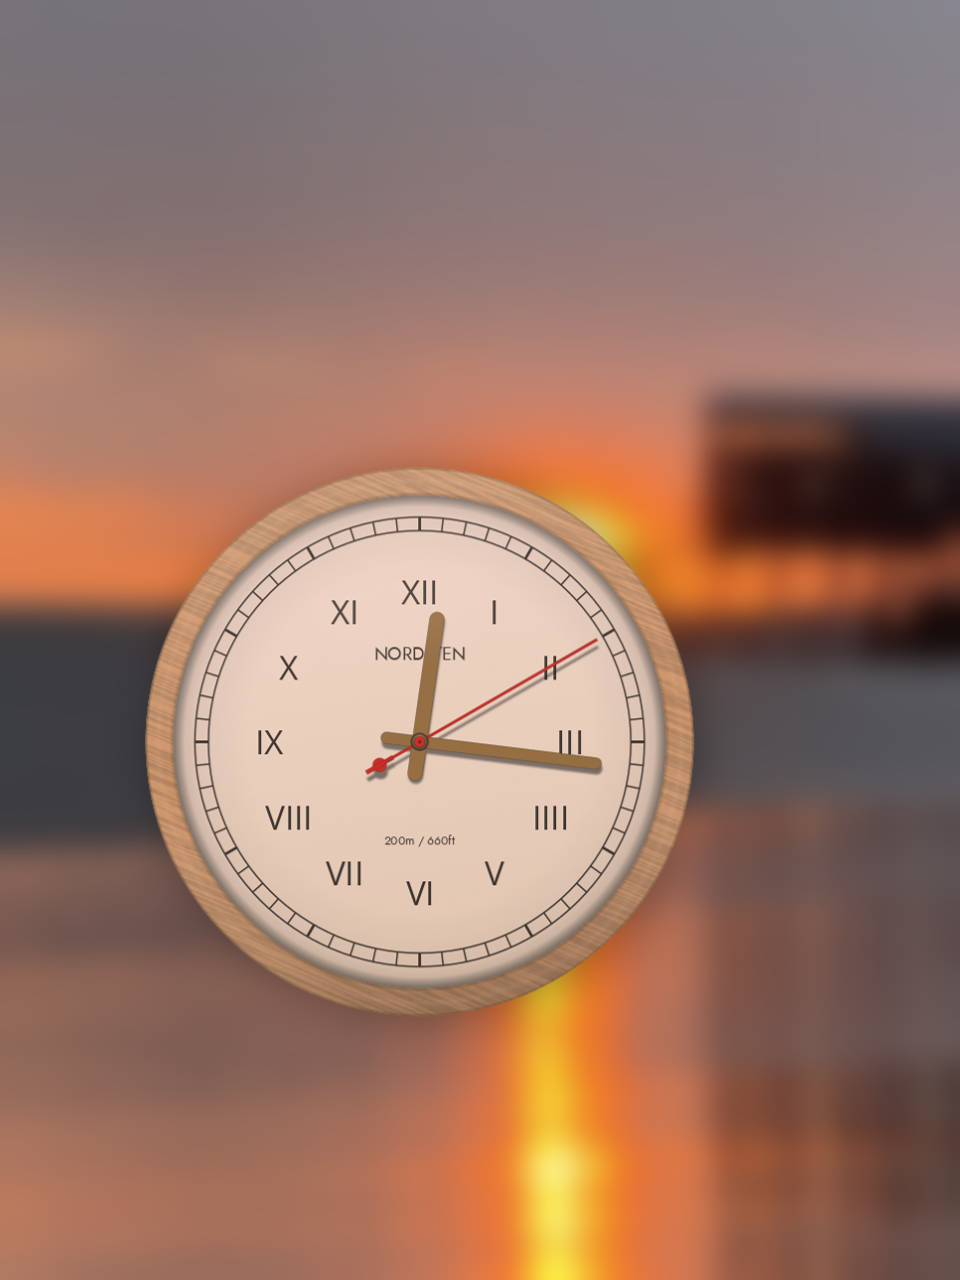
**12:16:10**
